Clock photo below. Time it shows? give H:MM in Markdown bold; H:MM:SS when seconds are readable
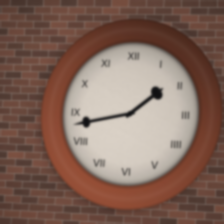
**1:43**
